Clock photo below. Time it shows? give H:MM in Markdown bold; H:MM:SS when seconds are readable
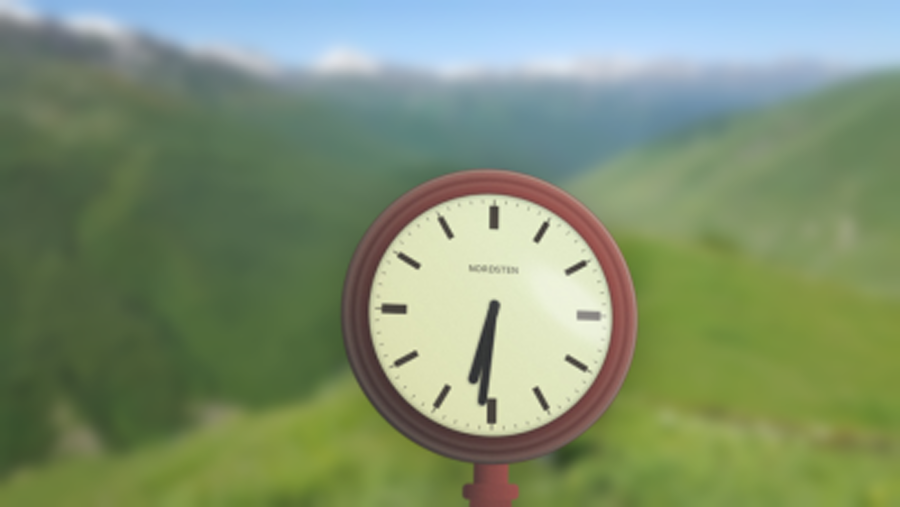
**6:31**
